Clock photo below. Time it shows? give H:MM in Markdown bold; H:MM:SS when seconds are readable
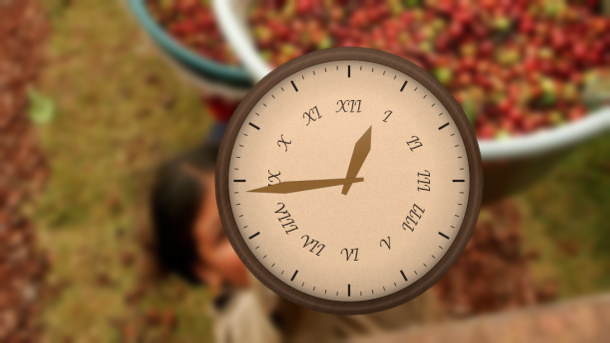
**12:44**
